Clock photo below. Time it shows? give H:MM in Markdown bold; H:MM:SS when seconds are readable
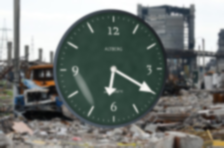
**6:20**
